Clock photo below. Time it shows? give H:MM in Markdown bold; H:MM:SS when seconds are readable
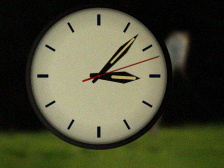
**3:07:12**
